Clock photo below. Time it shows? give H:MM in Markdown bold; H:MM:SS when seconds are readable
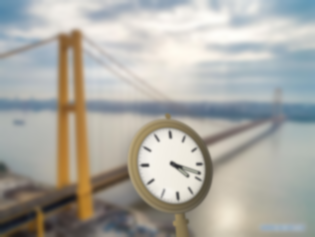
**4:18**
